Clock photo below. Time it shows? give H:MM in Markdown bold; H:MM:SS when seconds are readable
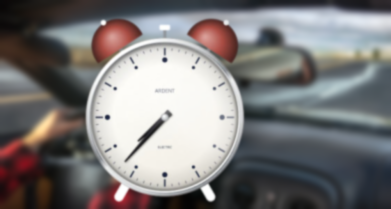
**7:37**
